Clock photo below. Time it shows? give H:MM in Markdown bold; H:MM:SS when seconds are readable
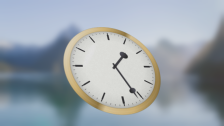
**1:26**
